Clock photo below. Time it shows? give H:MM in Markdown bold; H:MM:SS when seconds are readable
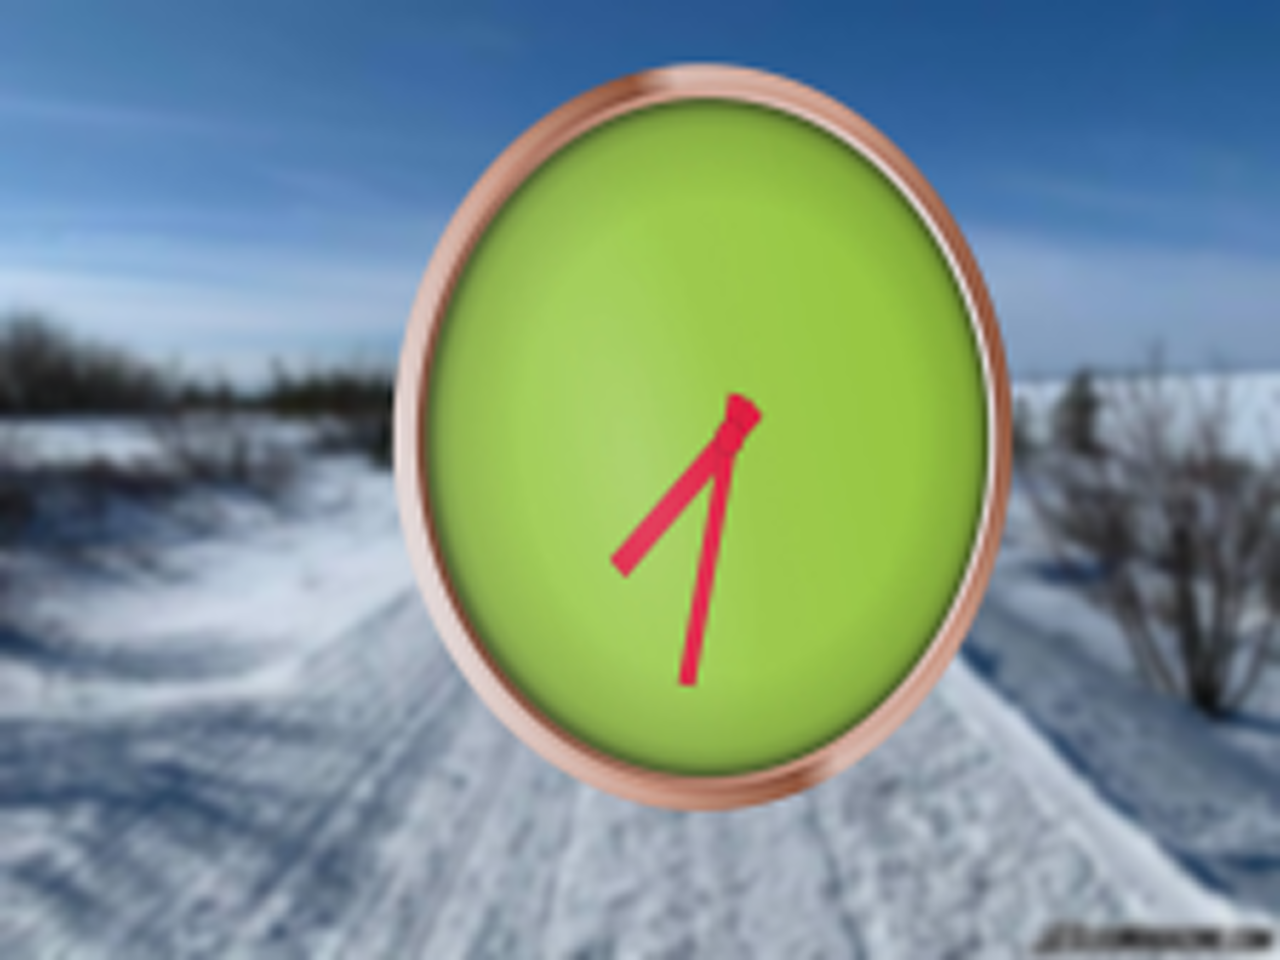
**7:32**
